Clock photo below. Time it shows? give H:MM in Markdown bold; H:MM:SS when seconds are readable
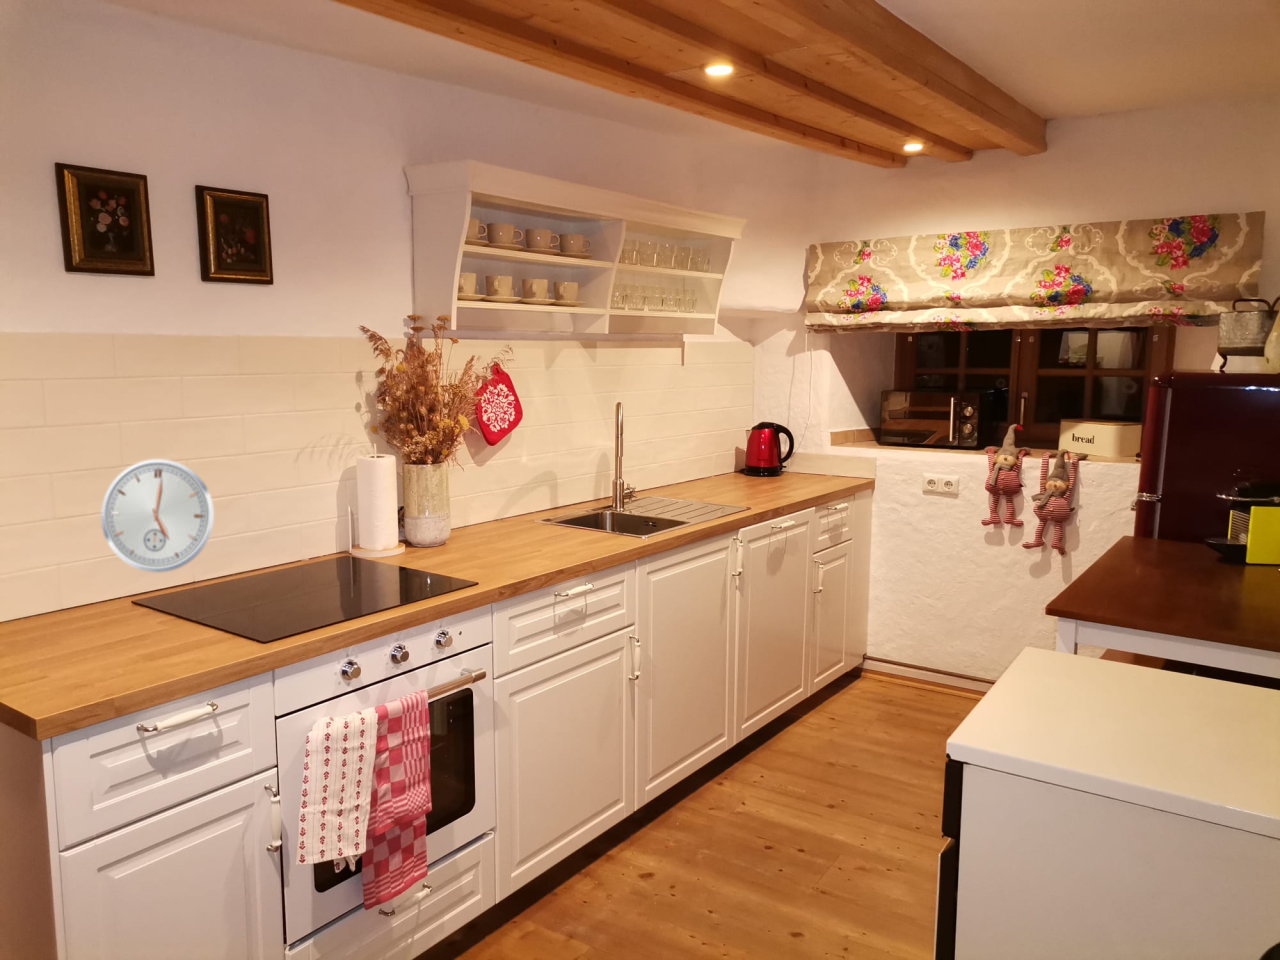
**5:01**
